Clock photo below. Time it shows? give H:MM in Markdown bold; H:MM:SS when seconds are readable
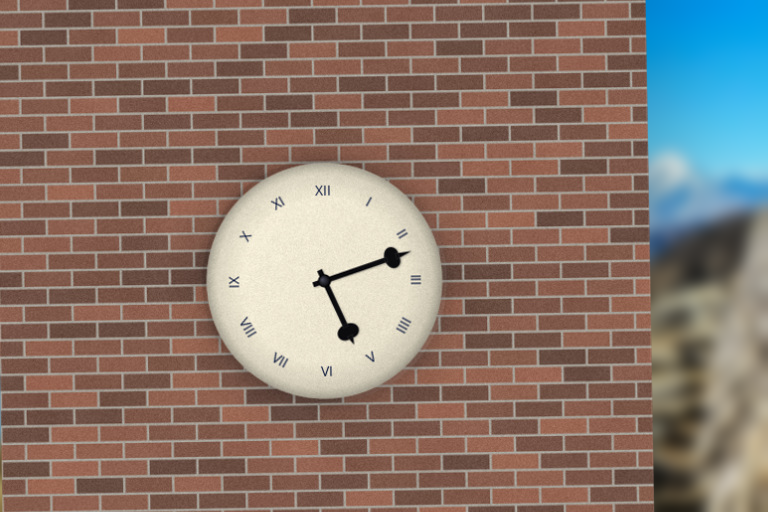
**5:12**
